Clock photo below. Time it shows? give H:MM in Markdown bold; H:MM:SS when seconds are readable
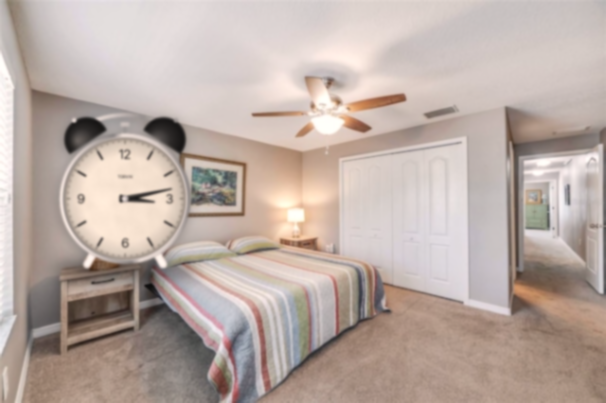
**3:13**
